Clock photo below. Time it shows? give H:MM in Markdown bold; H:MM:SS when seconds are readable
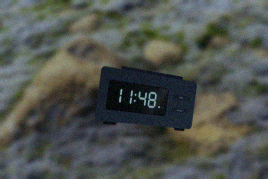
**11:48**
